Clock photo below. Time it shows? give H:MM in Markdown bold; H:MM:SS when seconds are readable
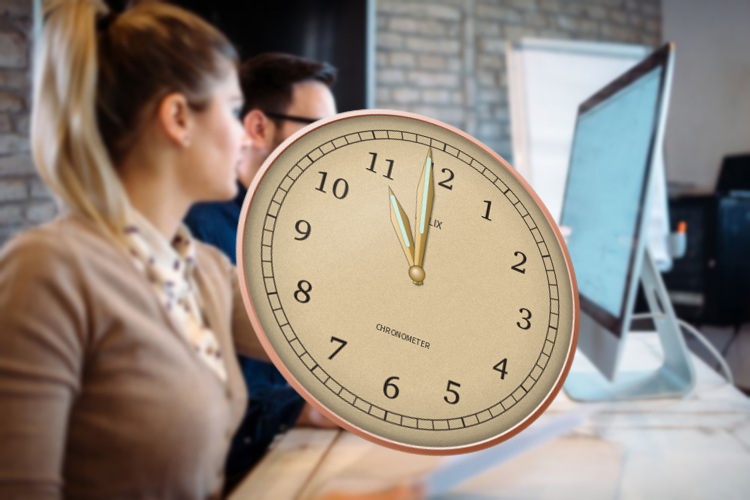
**10:59**
